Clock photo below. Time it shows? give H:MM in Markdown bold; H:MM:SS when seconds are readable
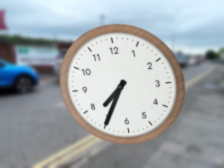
**7:35**
